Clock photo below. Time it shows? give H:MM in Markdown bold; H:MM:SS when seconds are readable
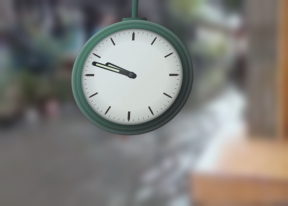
**9:48**
